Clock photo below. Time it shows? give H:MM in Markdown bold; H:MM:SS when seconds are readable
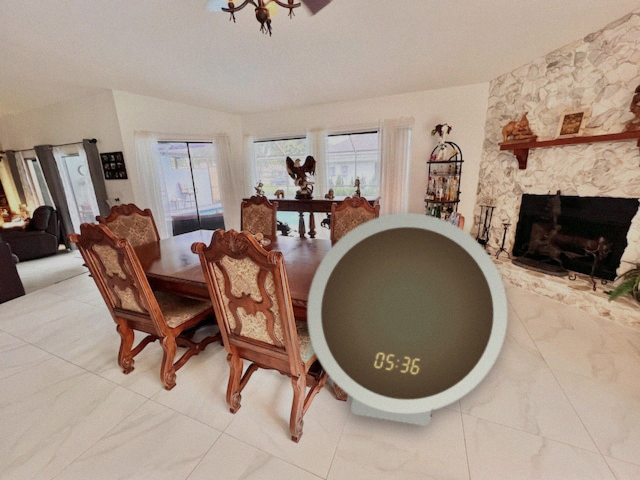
**5:36**
